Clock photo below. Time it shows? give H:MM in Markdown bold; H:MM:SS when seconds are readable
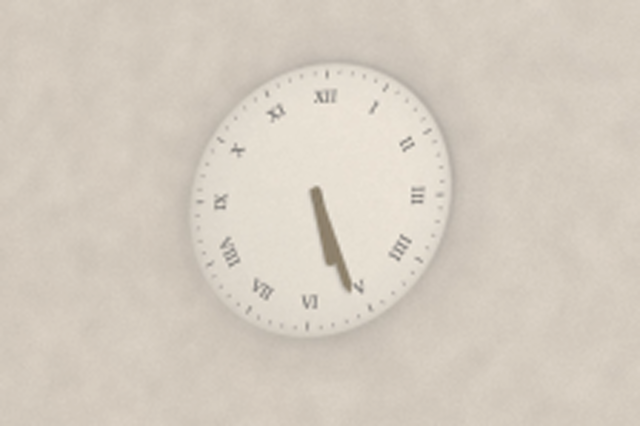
**5:26**
